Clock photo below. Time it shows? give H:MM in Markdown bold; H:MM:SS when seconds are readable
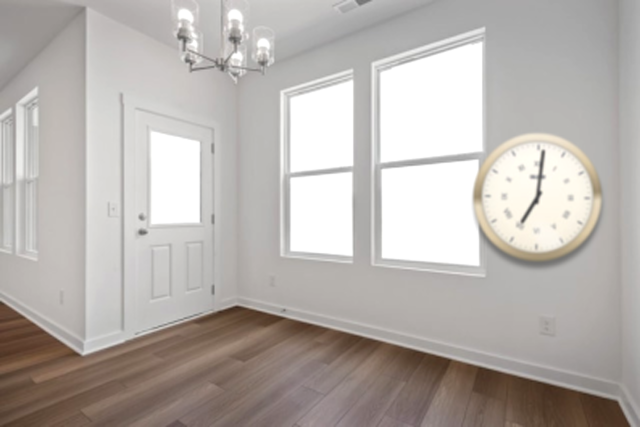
**7:01**
